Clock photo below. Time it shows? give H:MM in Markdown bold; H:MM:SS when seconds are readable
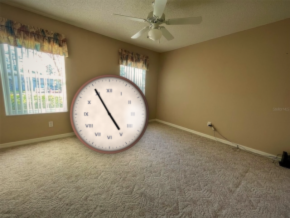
**4:55**
